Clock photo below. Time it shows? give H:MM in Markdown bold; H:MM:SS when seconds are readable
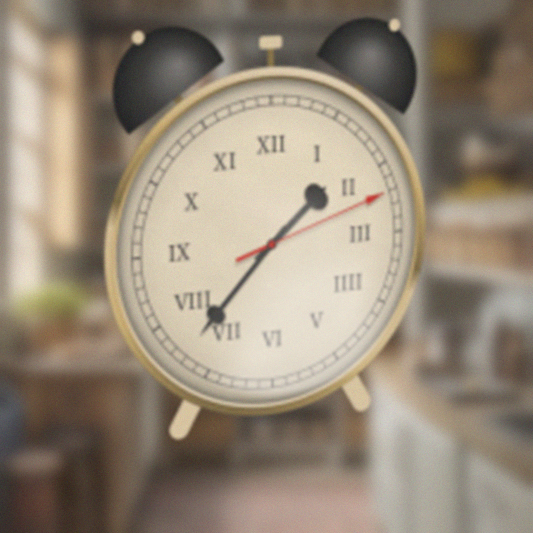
**1:37:12**
